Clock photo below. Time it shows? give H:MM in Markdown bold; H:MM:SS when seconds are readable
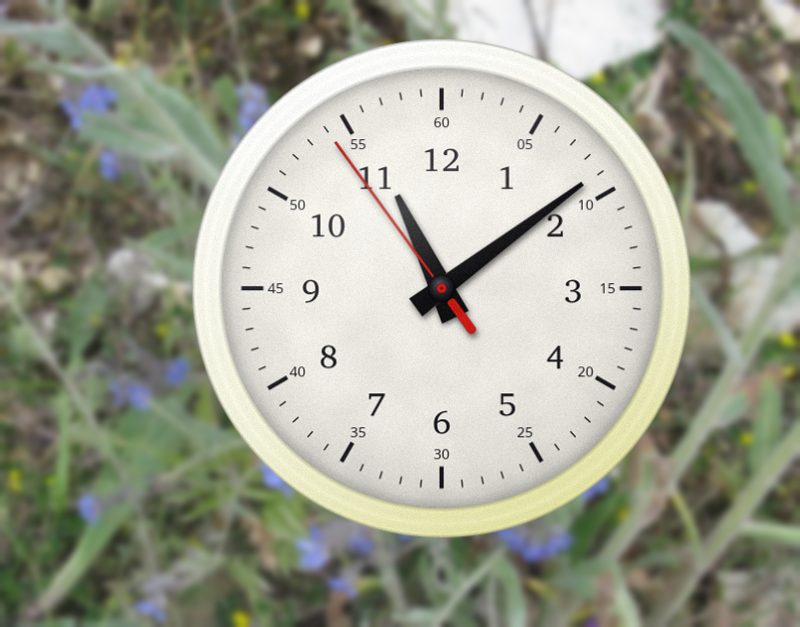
**11:08:54**
